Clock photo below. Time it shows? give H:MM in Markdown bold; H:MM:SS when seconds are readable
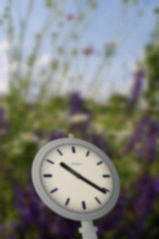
**10:21**
